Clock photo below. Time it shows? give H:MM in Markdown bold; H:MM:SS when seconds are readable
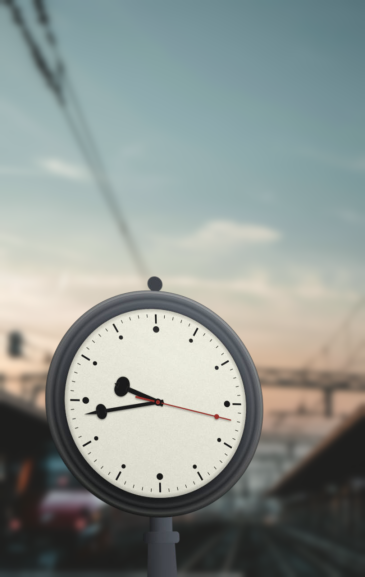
**9:43:17**
